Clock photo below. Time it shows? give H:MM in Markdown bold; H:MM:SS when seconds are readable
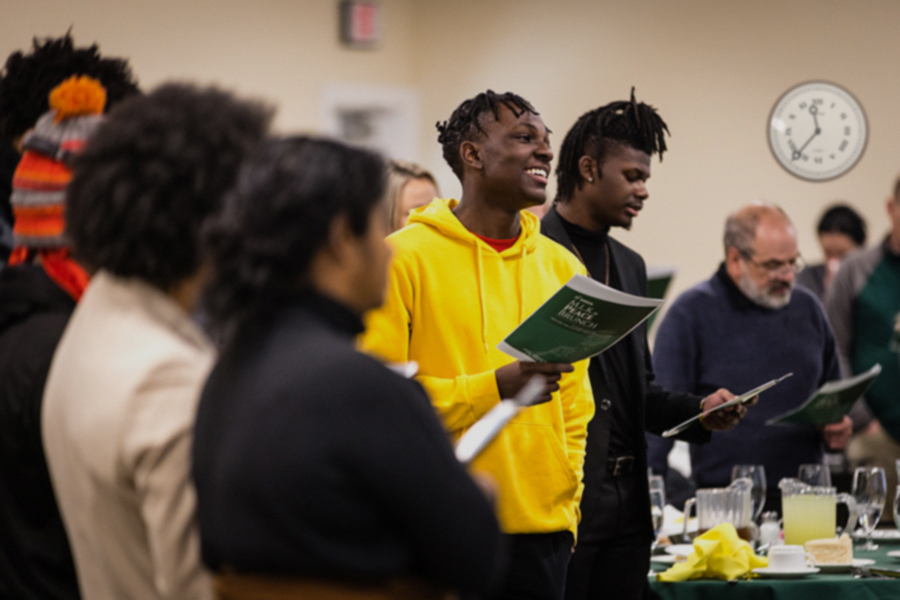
**11:37**
